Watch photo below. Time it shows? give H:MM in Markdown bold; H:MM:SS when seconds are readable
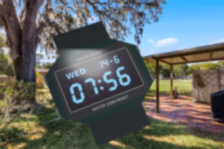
**7:56**
